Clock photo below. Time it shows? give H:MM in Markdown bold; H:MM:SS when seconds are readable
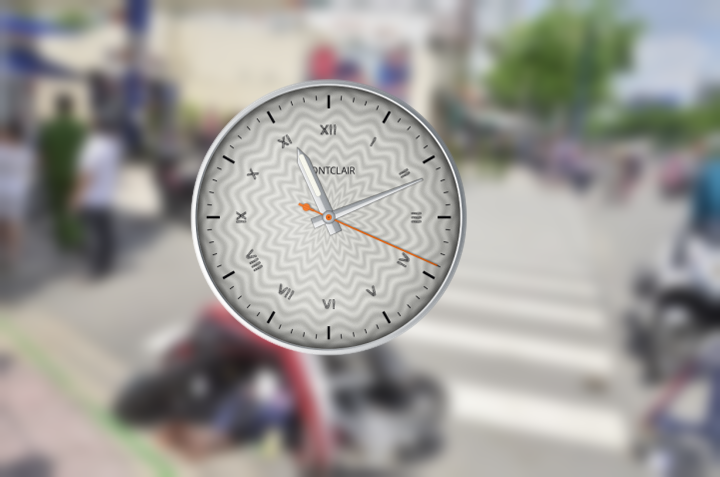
**11:11:19**
